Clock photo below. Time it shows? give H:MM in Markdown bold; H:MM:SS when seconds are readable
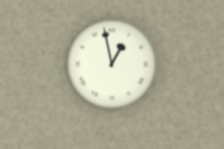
**12:58**
